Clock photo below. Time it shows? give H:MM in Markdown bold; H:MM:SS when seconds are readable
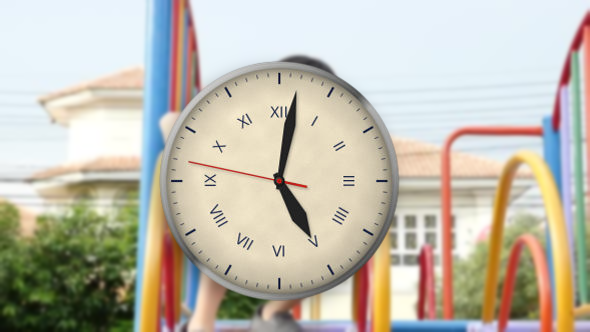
**5:01:47**
